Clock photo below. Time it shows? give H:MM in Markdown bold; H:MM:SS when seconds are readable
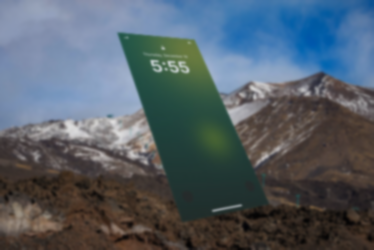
**5:55**
